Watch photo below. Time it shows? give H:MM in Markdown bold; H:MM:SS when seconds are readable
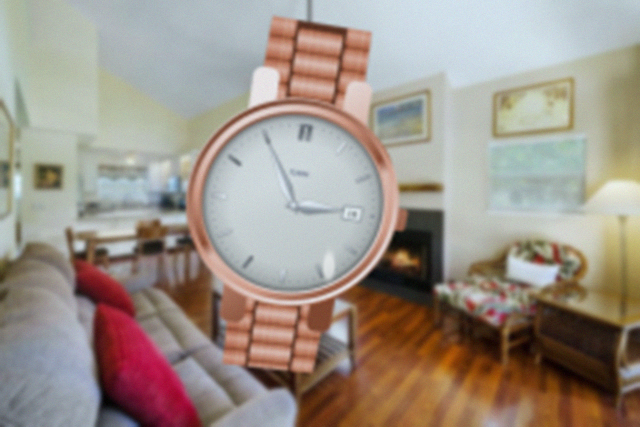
**2:55**
